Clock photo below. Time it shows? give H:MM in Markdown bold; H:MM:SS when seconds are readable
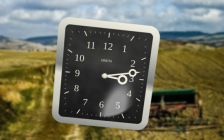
**3:13**
